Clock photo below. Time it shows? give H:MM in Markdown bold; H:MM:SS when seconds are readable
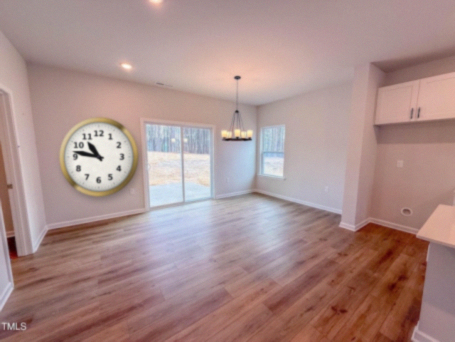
**10:47**
